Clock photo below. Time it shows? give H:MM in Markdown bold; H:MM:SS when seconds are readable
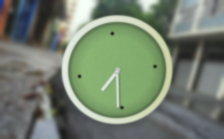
**7:31**
